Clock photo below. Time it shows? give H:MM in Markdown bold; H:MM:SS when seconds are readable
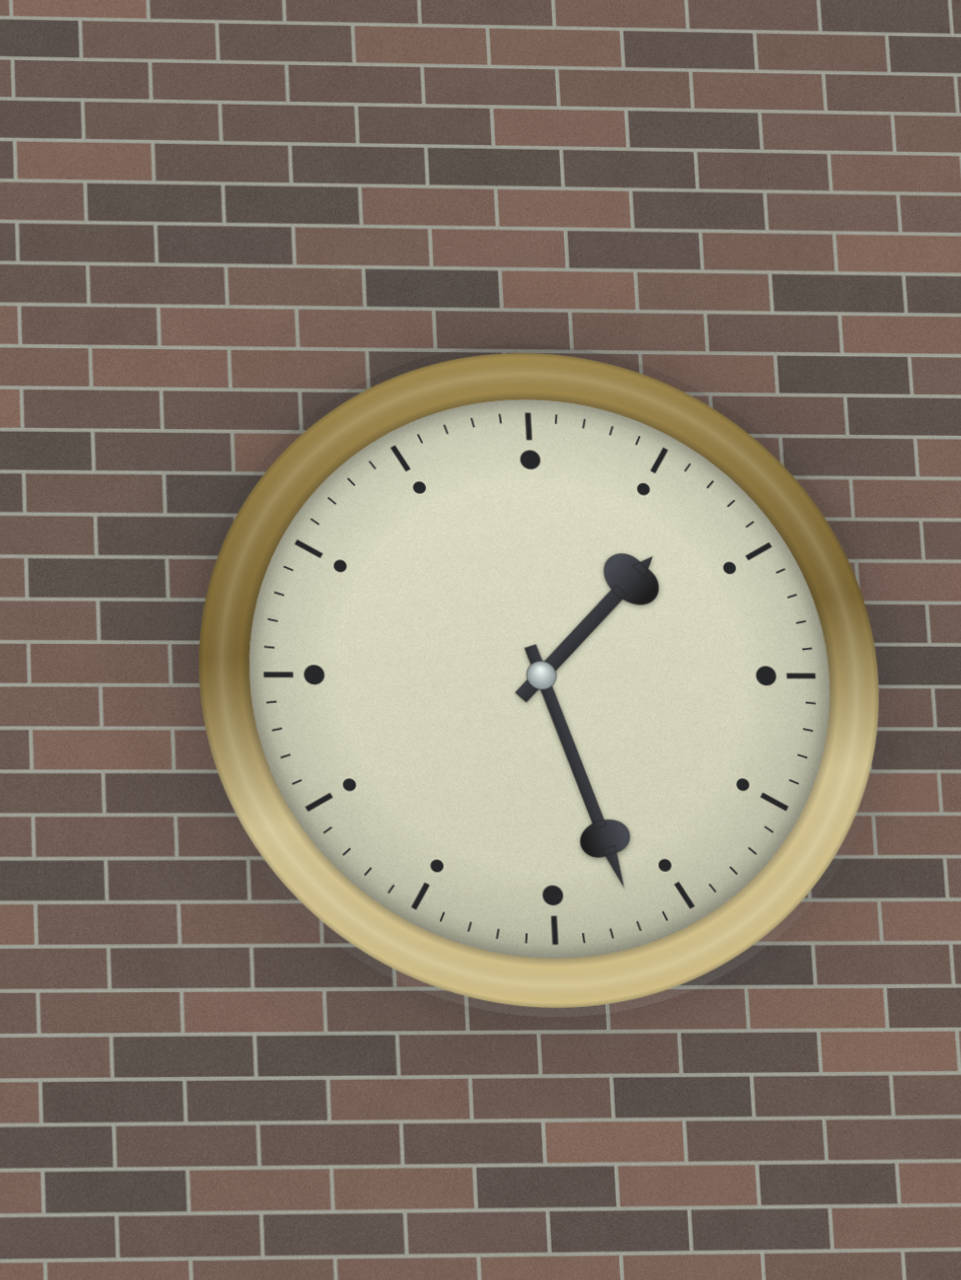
**1:27**
